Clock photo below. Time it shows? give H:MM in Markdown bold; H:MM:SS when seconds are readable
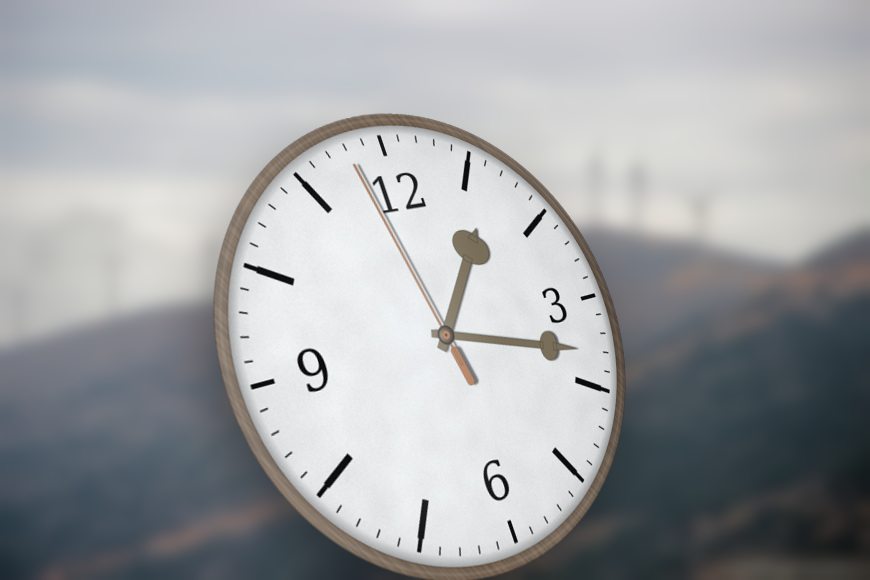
**1:17:58**
